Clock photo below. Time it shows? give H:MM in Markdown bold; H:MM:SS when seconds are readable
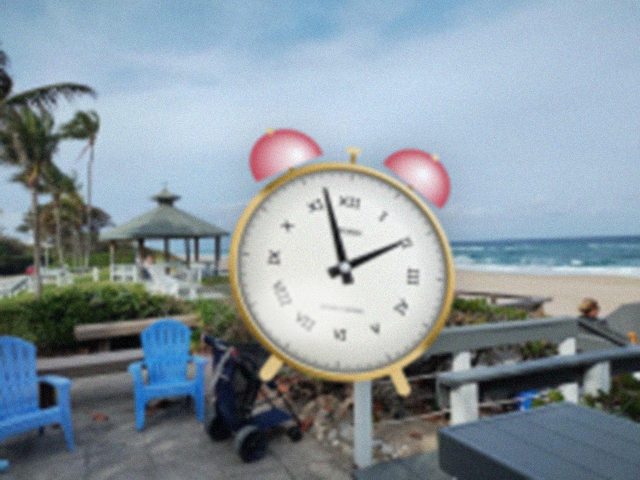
**1:57**
